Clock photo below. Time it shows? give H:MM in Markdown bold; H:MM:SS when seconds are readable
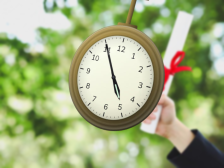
**4:55**
